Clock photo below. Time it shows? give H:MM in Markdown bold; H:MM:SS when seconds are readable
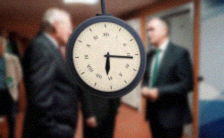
**6:16**
